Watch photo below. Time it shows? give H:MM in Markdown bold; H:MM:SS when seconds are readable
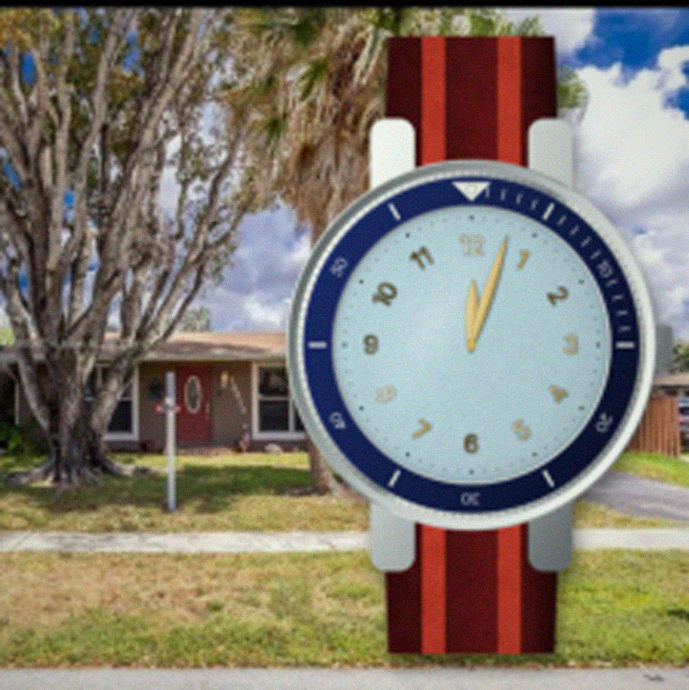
**12:03**
